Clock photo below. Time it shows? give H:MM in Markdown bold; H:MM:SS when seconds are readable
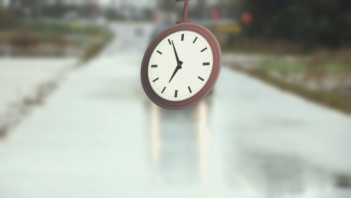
**6:56**
